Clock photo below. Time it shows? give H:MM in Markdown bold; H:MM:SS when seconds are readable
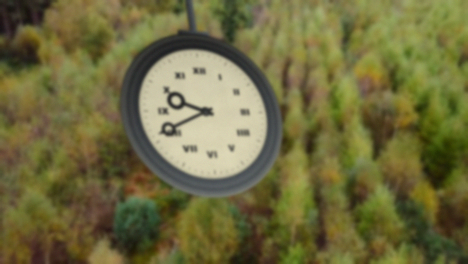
**9:41**
